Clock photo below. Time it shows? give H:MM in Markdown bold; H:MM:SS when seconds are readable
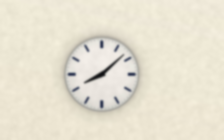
**8:08**
